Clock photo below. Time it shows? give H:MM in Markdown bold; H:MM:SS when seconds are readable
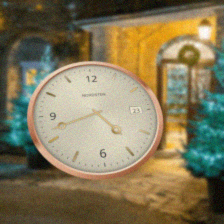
**4:42**
